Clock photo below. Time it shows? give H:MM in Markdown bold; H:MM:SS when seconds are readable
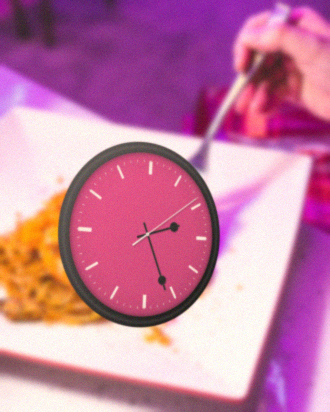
**2:26:09**
